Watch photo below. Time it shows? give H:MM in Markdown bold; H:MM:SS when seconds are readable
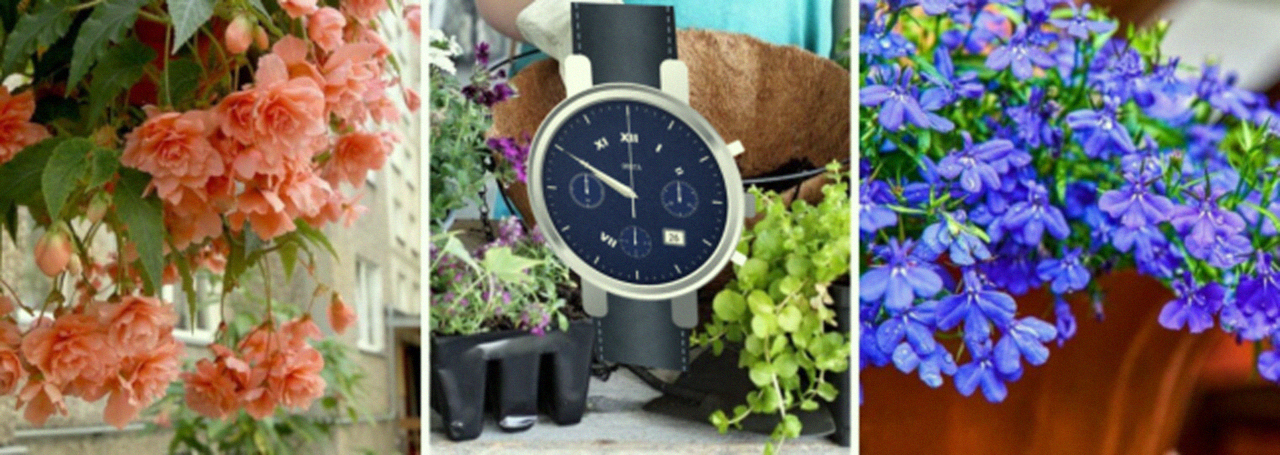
**9:50**
